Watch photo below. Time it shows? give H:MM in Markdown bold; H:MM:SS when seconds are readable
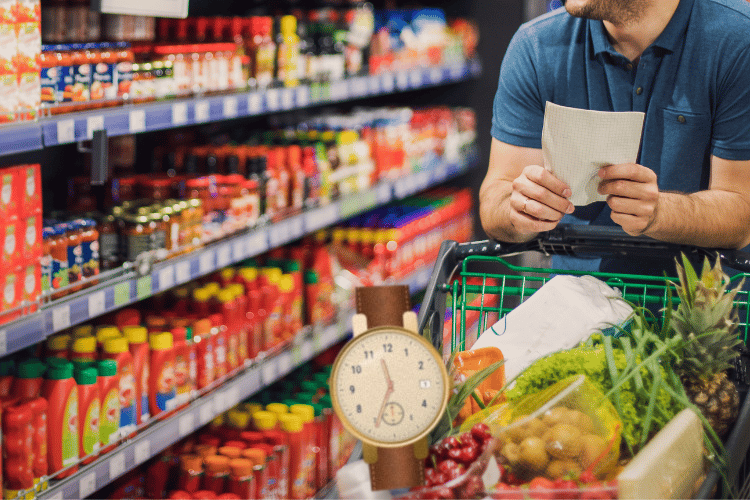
**11:34**
